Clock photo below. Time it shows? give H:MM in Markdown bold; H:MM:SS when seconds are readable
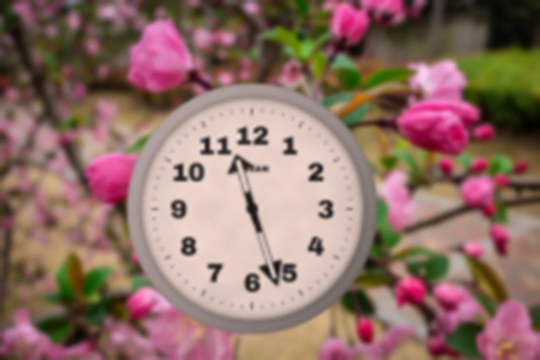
**11:27**
